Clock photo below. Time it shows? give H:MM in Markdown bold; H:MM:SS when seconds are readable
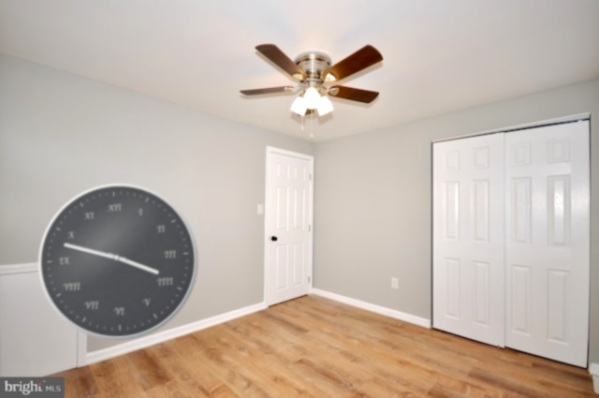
**3:48**
